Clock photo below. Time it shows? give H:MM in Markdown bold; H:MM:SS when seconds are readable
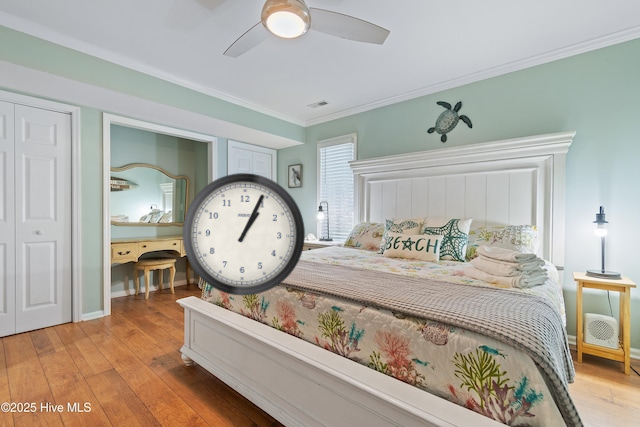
**1:04**
